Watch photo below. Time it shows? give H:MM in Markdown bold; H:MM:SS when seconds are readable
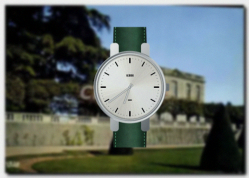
**6:39**
